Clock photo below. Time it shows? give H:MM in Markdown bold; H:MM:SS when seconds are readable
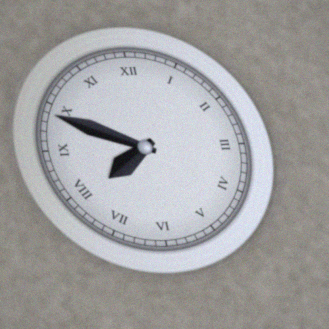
**7:49**
